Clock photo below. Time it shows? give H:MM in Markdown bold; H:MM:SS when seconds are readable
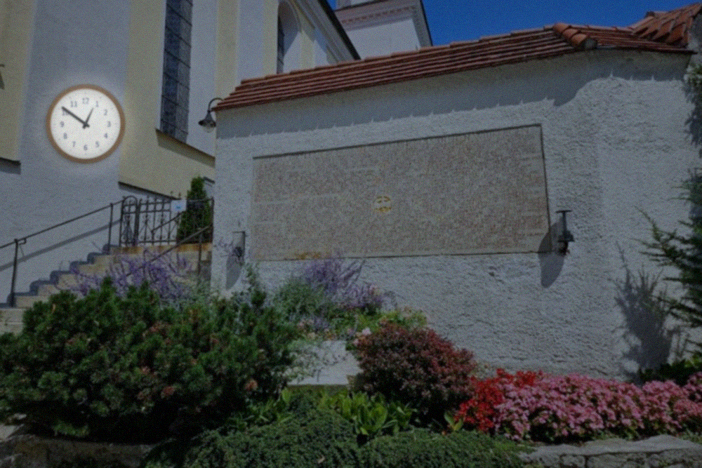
**12:51**
